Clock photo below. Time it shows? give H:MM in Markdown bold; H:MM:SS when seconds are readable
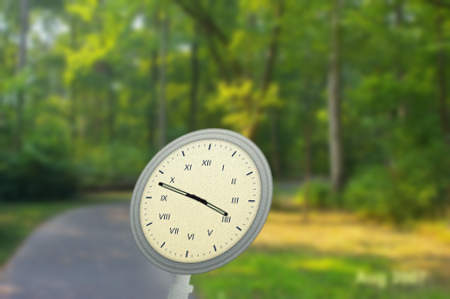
**3:48**
